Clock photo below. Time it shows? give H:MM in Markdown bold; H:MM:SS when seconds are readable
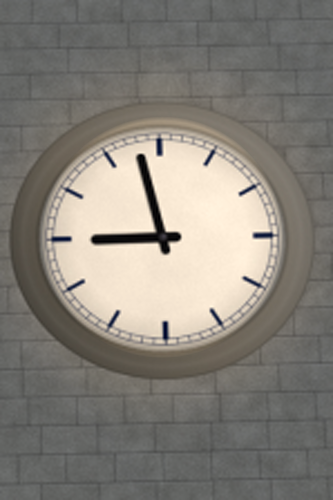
**8:58**
